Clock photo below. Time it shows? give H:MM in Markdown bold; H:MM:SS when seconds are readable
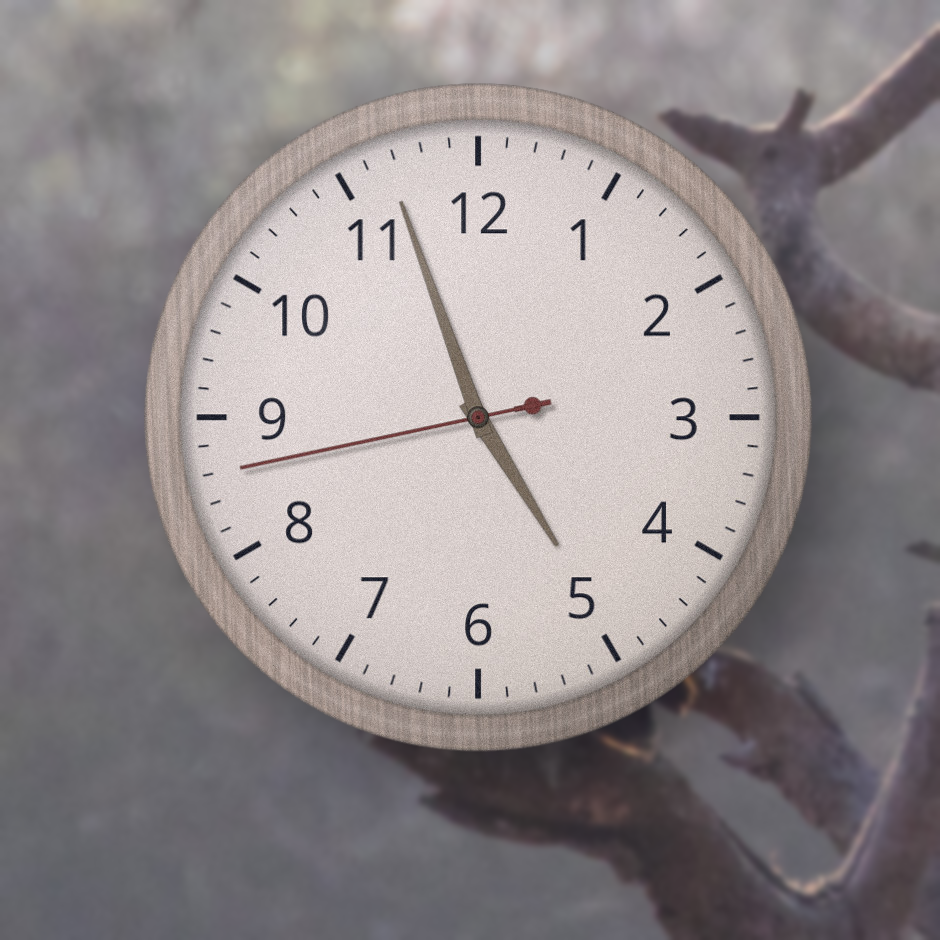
**4:56:43**
